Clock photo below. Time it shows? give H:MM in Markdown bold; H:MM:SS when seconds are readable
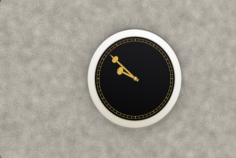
**9:52**
